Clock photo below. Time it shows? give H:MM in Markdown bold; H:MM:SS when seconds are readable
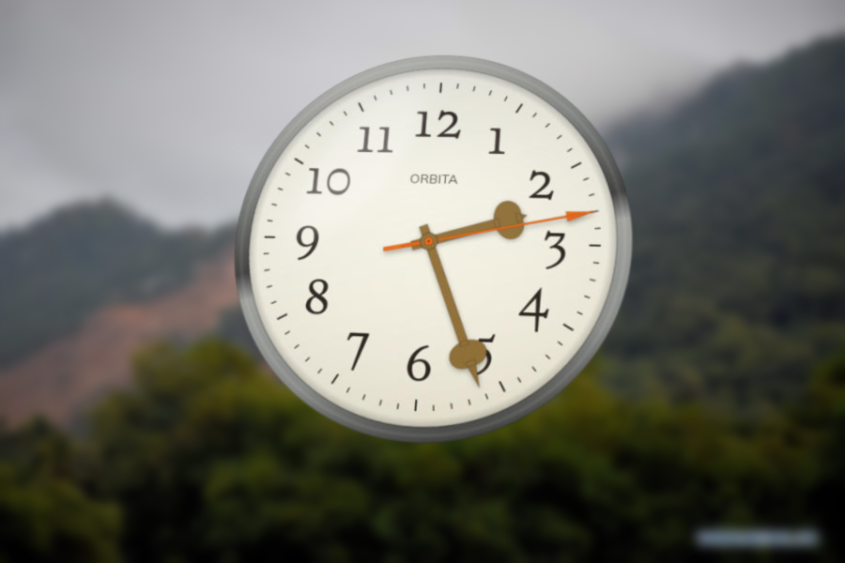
**2:26:13**
